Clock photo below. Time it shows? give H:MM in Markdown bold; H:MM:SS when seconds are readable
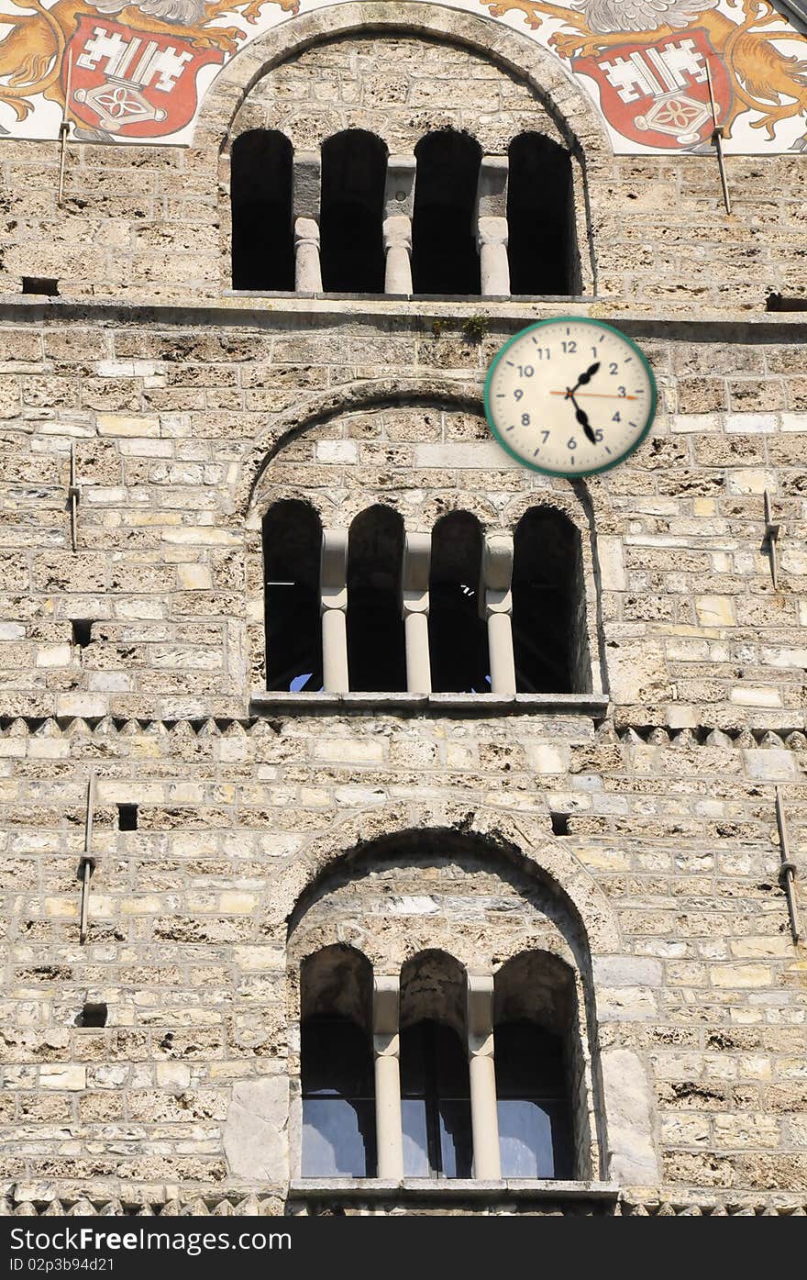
**1:26:16**
